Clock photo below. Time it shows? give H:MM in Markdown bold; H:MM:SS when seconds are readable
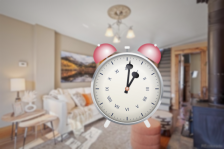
**1:01**
